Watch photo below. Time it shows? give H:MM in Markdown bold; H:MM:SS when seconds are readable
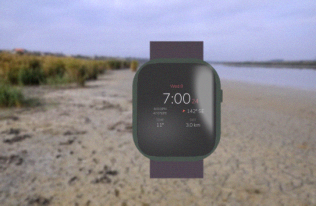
**7:00**
